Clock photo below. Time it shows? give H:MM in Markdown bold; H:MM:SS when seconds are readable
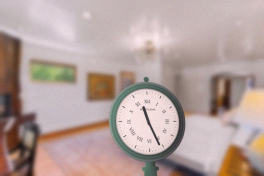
**11:26**
